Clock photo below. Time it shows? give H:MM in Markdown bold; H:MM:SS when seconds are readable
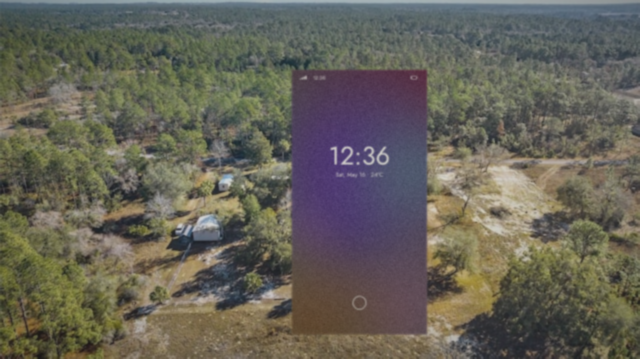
**12:36**
